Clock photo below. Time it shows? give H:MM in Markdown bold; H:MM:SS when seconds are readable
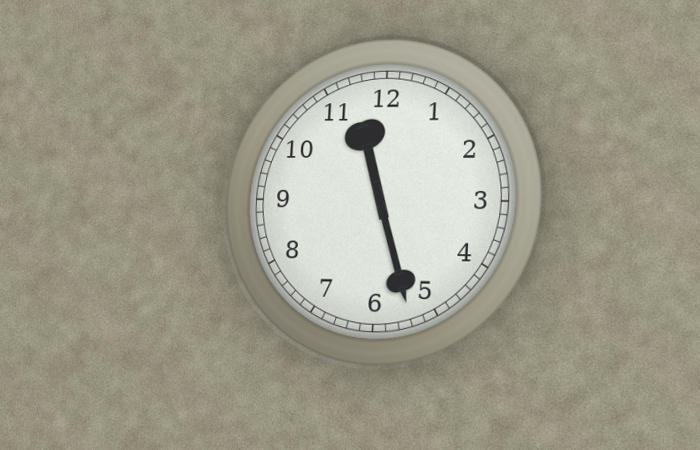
**11:27**
